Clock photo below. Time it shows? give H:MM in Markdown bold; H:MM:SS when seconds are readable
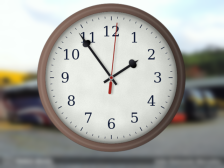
**1:54:01**
